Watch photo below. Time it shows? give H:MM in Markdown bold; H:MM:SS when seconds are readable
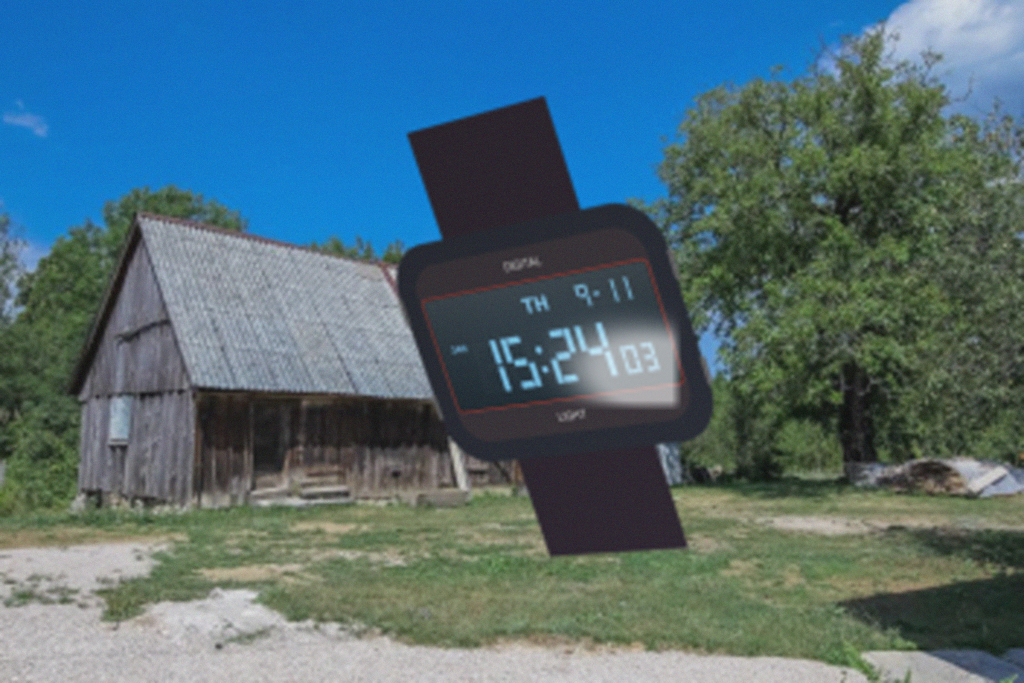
**15:24:03**
